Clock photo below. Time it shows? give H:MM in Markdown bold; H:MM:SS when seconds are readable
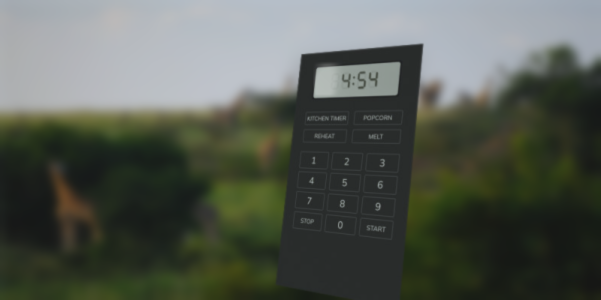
**4:54**
